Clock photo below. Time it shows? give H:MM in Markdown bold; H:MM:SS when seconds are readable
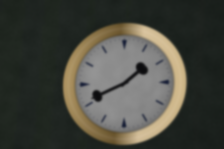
**1:41**
